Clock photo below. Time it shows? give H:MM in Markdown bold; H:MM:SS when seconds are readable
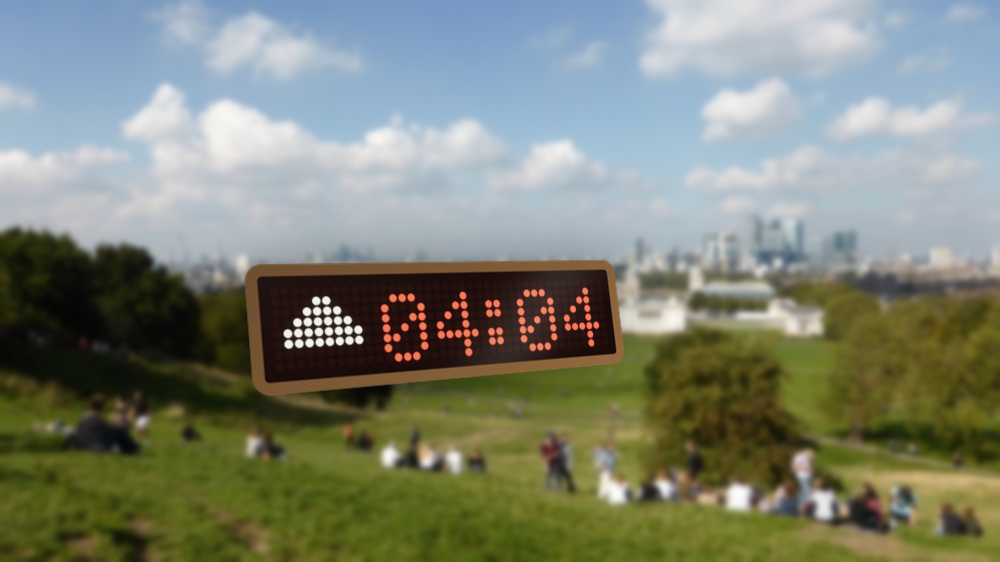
**4:04**
